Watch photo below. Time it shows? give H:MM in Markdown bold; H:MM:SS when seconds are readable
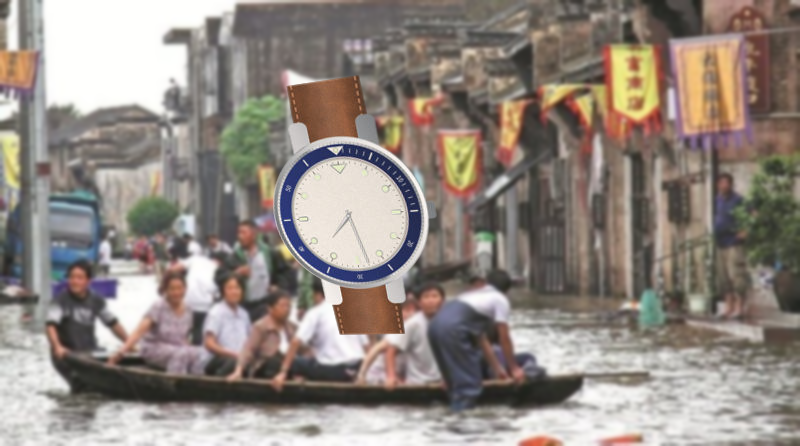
**7:28**
